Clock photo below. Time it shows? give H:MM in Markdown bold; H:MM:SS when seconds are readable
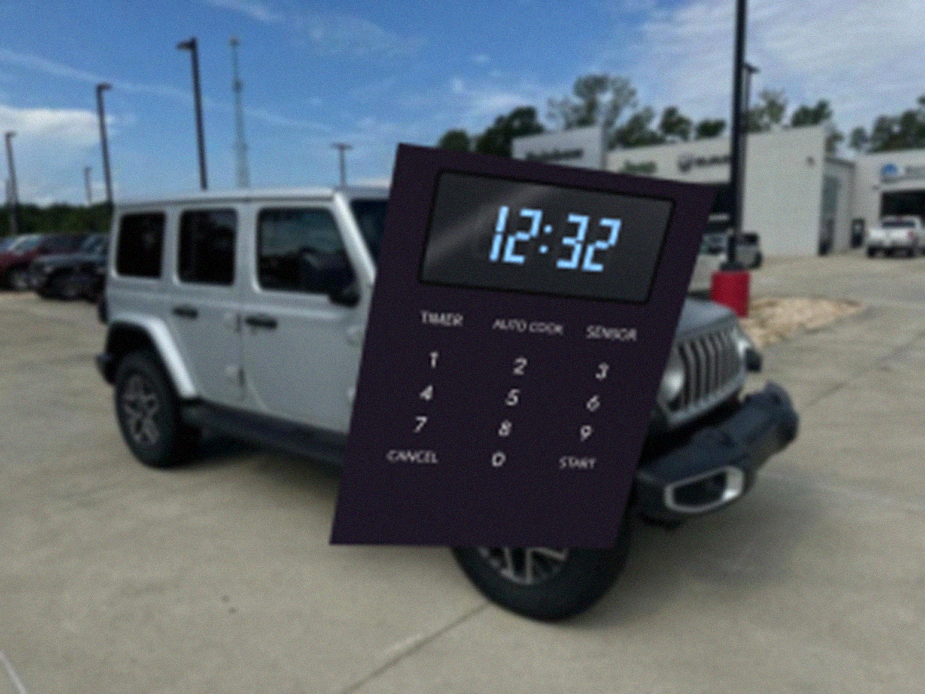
**12:32**
